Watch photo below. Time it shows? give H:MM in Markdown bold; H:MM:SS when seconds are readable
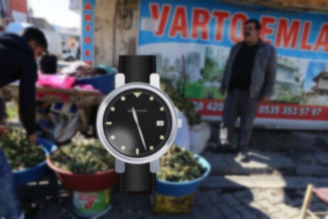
**11:27**
